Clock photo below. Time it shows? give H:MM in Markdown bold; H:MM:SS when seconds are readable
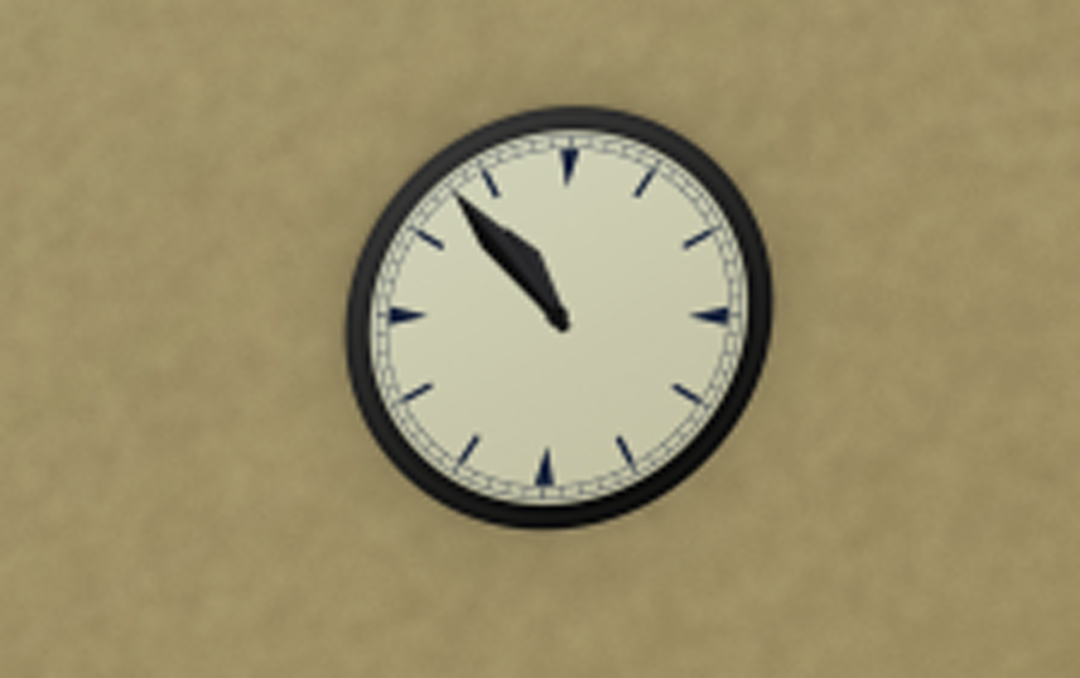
**10:53**
